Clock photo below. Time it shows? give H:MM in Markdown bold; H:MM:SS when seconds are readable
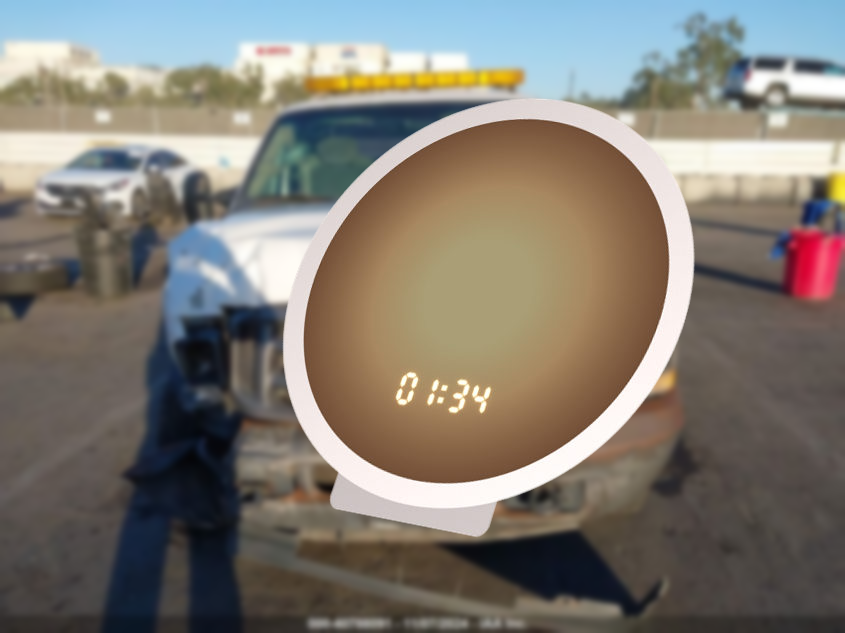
**1:34**
